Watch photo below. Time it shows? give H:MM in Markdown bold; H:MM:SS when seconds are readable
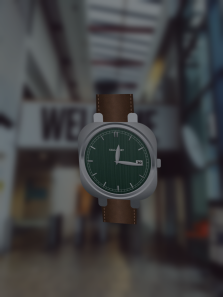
**12:16**
